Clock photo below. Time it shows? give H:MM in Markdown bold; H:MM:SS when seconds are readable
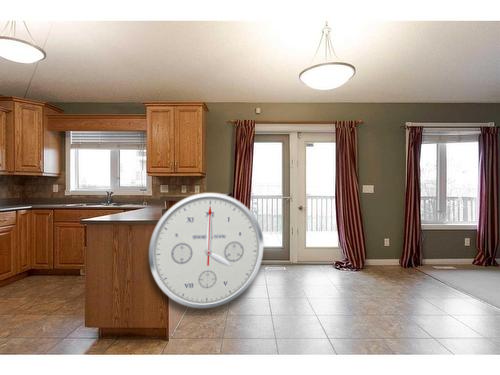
**4:00**
